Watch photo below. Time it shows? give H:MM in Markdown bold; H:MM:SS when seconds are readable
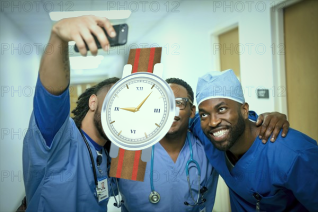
**9:06**
